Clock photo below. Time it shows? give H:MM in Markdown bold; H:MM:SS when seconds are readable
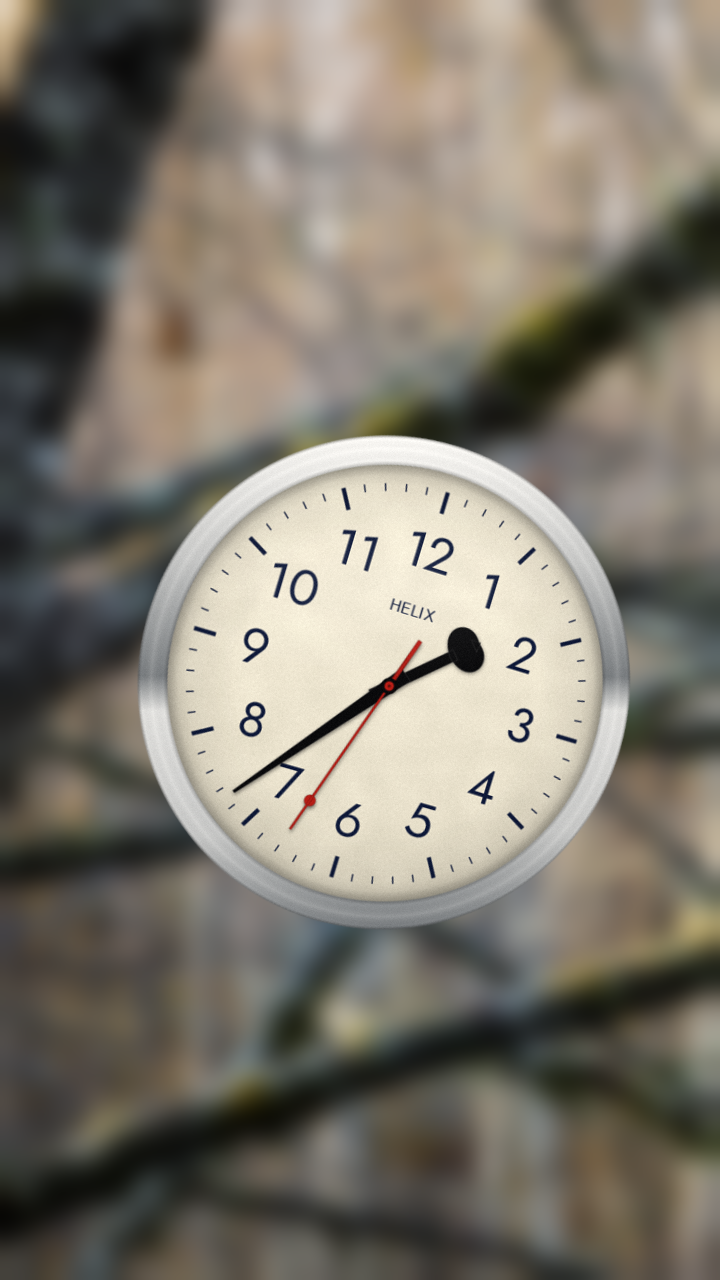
**1:36:33**
